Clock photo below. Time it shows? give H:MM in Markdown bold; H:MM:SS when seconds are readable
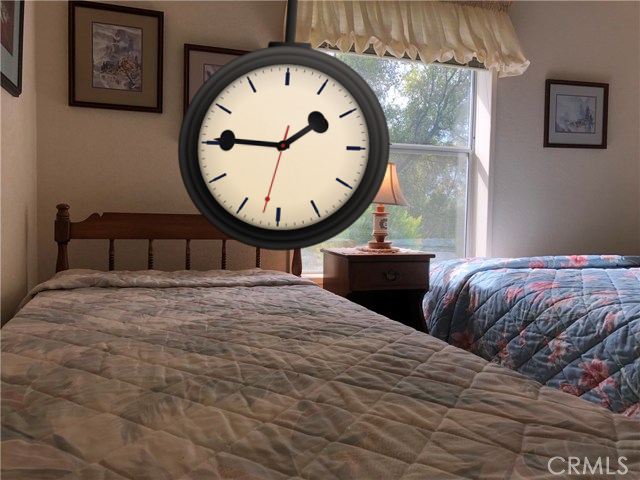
**1:45:32**
